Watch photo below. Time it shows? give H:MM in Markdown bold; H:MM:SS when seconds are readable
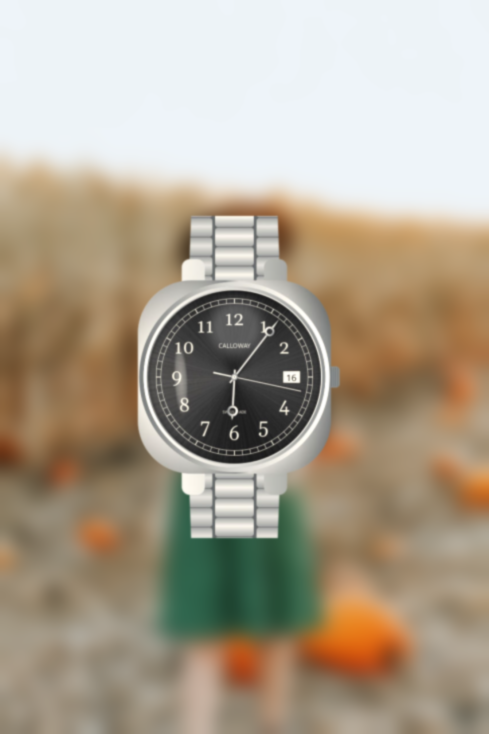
**6:06:17**
